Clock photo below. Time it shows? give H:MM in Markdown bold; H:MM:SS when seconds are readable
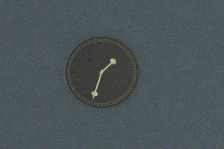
**1:33**
